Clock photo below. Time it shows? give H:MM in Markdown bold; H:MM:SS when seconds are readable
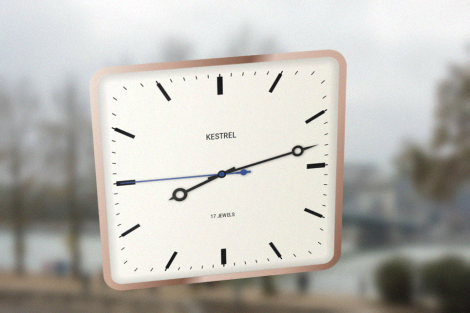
**8:12:45**
